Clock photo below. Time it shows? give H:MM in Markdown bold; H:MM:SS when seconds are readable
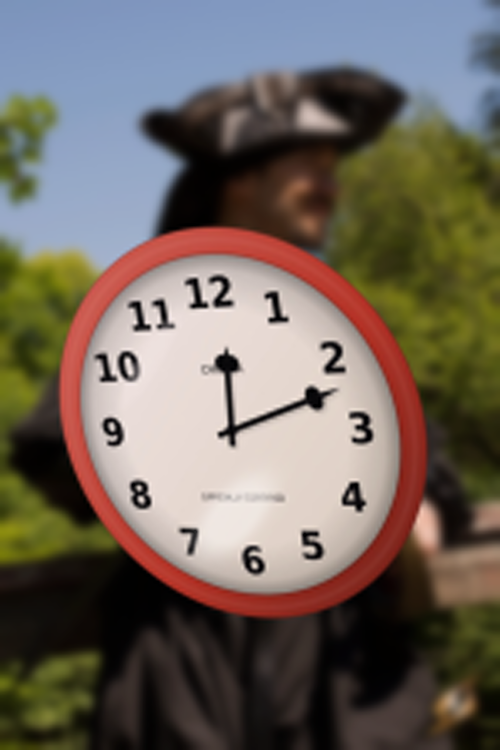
**12:12**
